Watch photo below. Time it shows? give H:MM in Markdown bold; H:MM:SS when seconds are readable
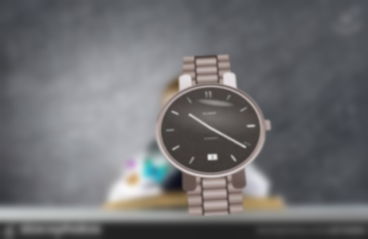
**10:21**
